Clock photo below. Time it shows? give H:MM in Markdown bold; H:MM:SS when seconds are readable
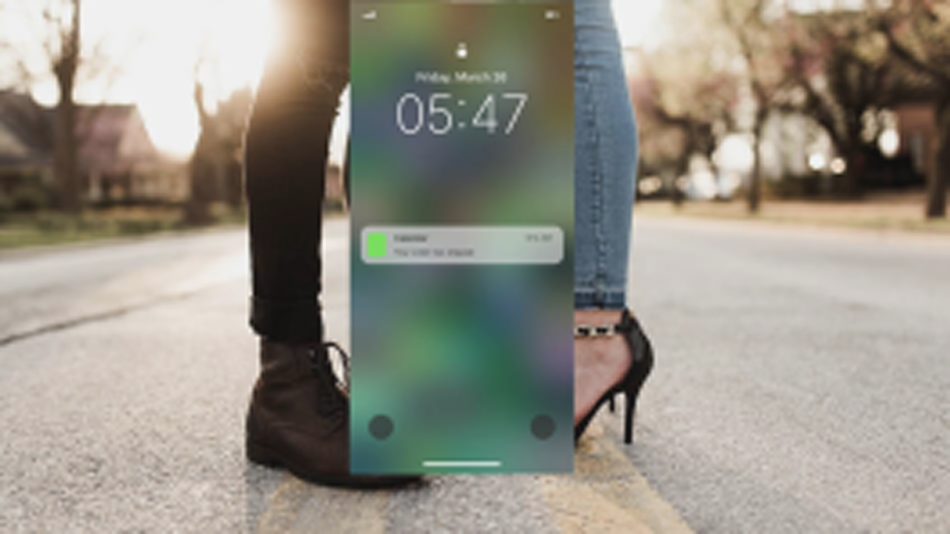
**5:47**
